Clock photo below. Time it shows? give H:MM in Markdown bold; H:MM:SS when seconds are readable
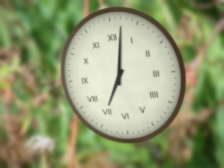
**7:02**
